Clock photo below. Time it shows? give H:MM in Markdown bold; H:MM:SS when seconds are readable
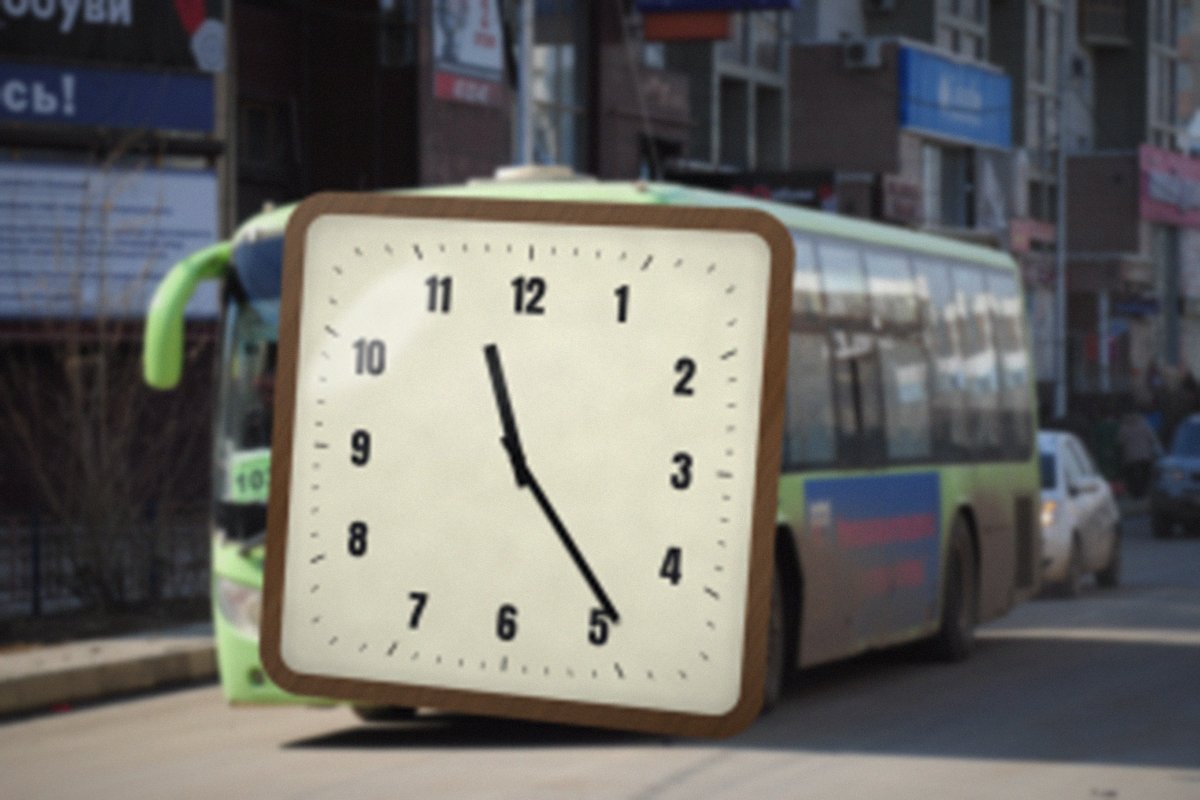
**11:24**
